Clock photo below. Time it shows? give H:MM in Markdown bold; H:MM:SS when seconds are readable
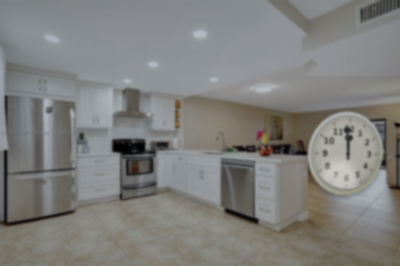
**11:59**
